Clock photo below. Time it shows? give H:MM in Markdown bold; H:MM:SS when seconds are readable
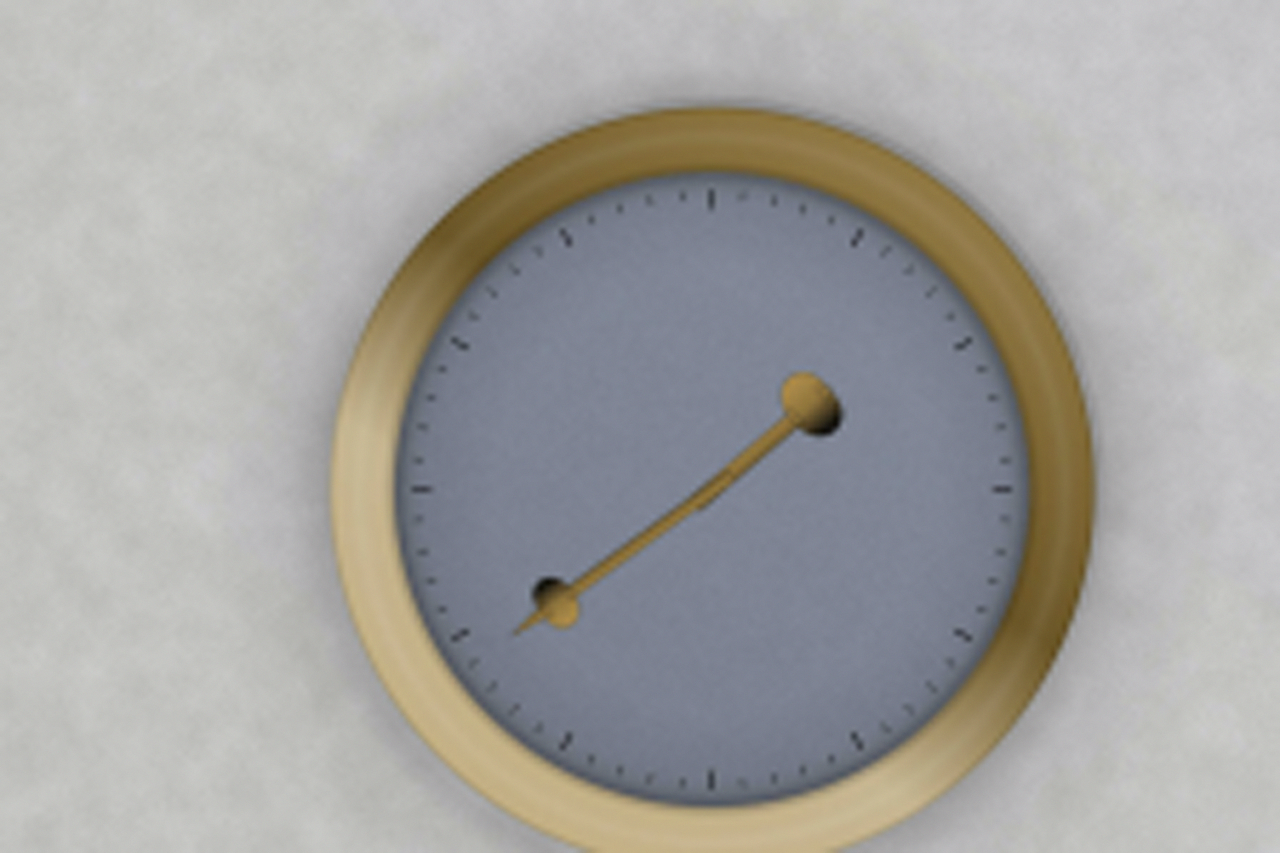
**1:39**
